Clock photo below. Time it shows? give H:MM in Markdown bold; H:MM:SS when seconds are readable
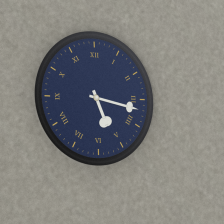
**5:17**
